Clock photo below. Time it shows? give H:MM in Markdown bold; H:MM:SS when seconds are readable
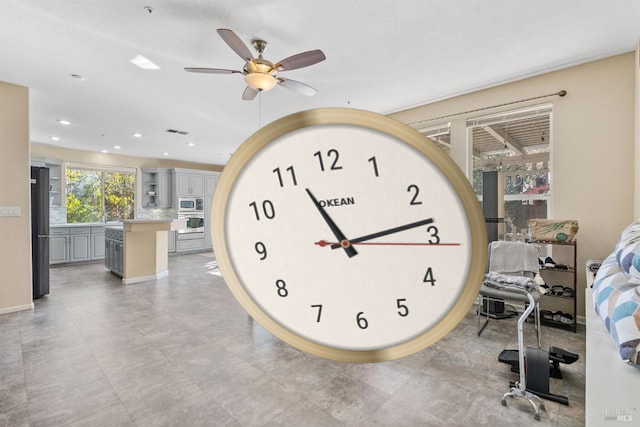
**11:13:16**
